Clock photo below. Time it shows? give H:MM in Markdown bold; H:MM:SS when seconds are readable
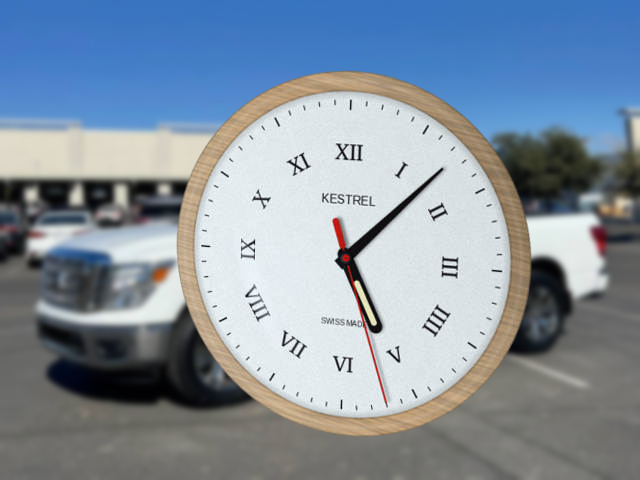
**5:07:27**
